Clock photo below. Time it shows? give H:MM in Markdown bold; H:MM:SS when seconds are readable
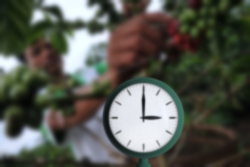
**3:00**
